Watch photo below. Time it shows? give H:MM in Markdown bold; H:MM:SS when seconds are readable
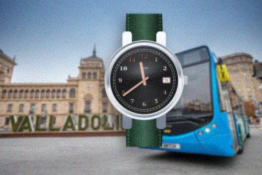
**11:39**
